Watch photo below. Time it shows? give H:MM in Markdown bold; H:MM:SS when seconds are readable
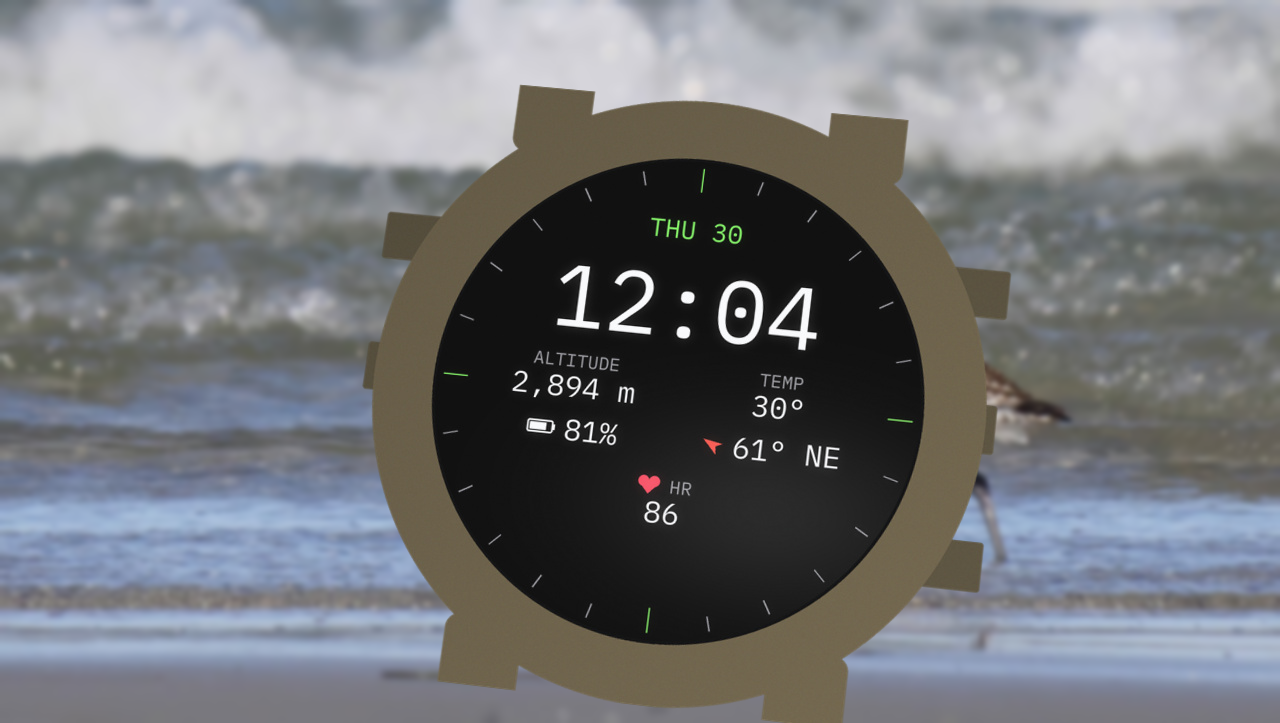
**12:04**
